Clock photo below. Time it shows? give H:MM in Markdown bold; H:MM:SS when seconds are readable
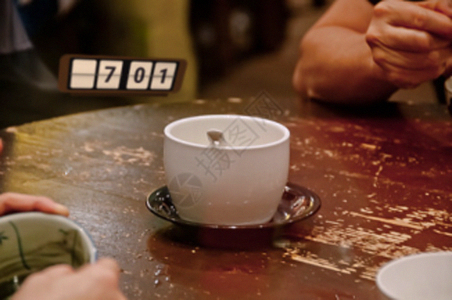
**7:01**
